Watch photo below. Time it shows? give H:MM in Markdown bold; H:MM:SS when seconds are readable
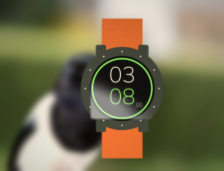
**3:08**
